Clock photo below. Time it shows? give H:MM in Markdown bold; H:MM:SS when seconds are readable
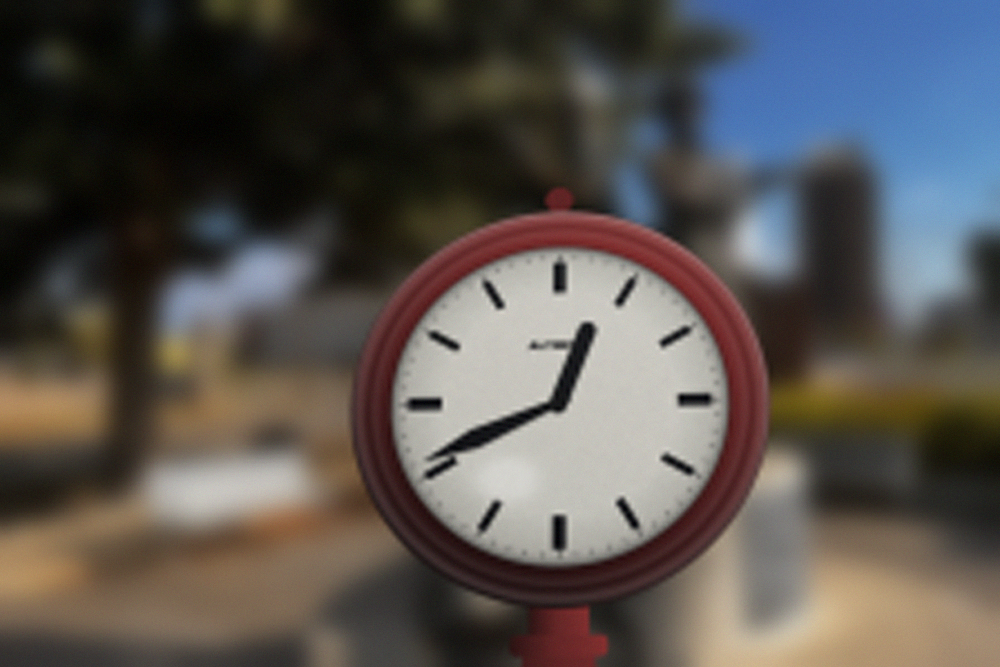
**12:41**
